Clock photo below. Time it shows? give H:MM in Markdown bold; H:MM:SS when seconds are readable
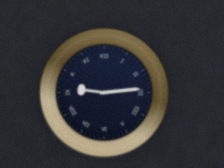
**9:14**
